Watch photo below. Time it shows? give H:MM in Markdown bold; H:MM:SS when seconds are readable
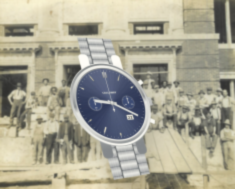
**9:20**
